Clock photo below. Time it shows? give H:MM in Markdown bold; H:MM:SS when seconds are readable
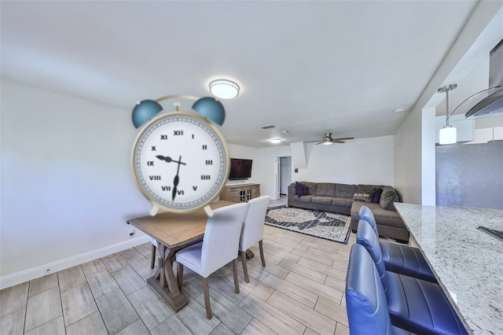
**9:32**
